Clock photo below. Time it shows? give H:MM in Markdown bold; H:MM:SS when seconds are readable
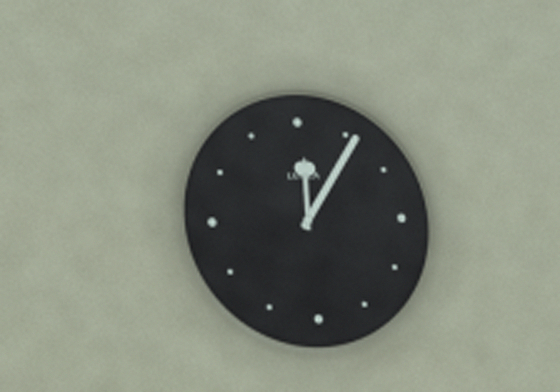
**12:06**
